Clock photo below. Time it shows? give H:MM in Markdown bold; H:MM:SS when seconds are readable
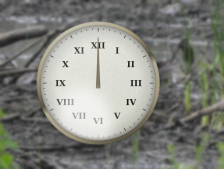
**12:00**
